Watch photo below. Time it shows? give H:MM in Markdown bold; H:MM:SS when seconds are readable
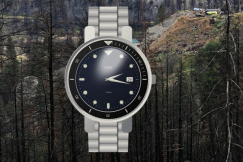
**2:17**
